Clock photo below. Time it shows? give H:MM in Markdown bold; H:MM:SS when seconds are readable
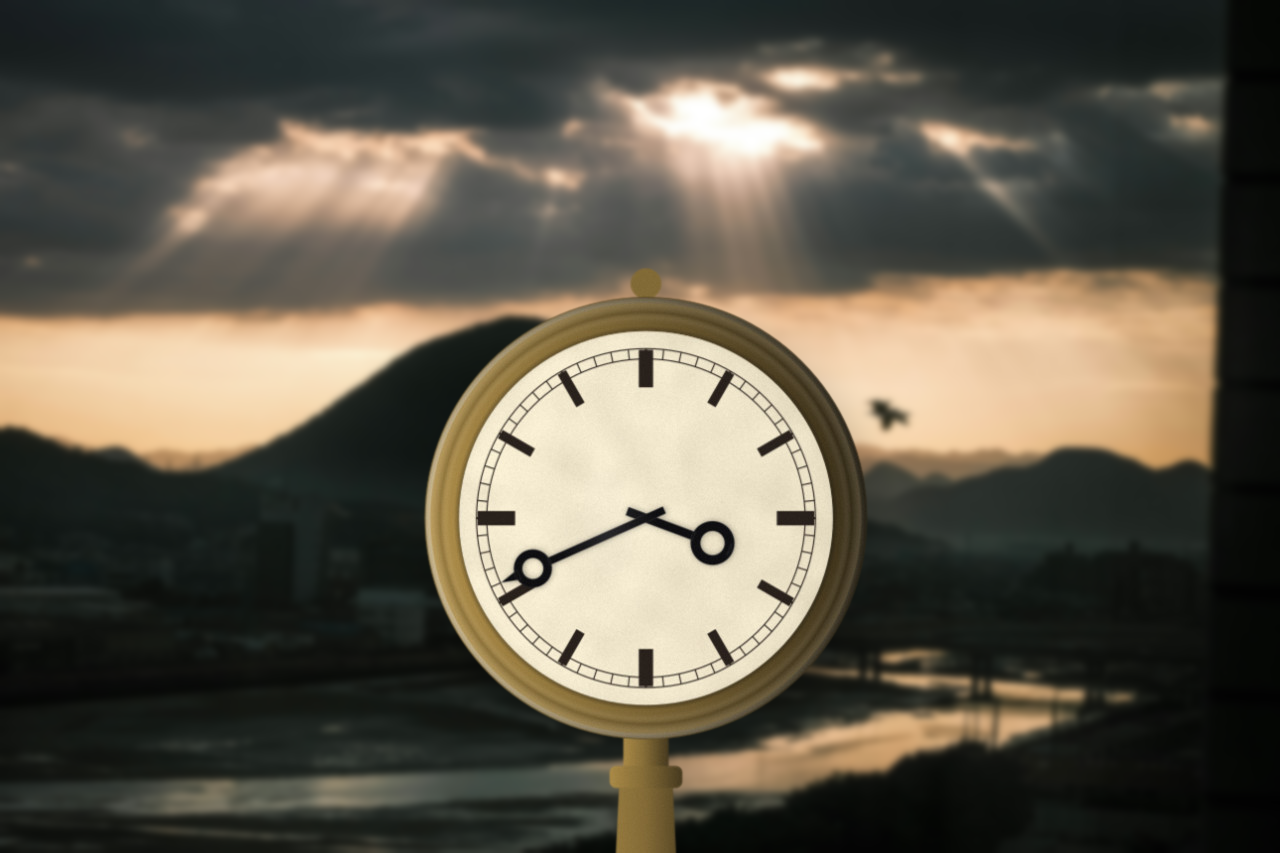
**3:41**
